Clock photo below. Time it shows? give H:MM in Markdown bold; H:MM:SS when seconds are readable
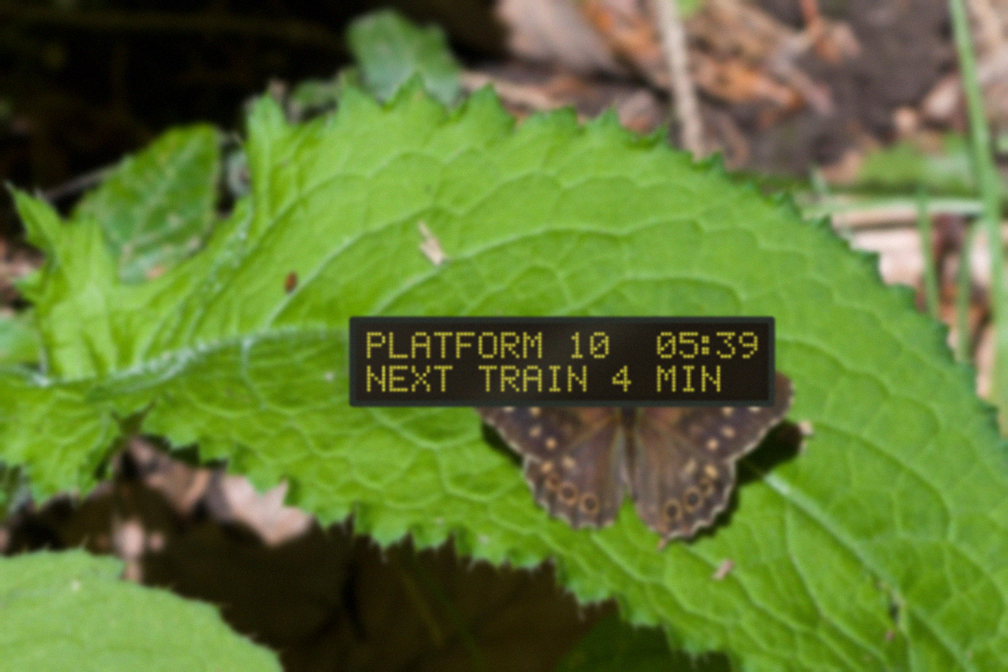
**5:39**
